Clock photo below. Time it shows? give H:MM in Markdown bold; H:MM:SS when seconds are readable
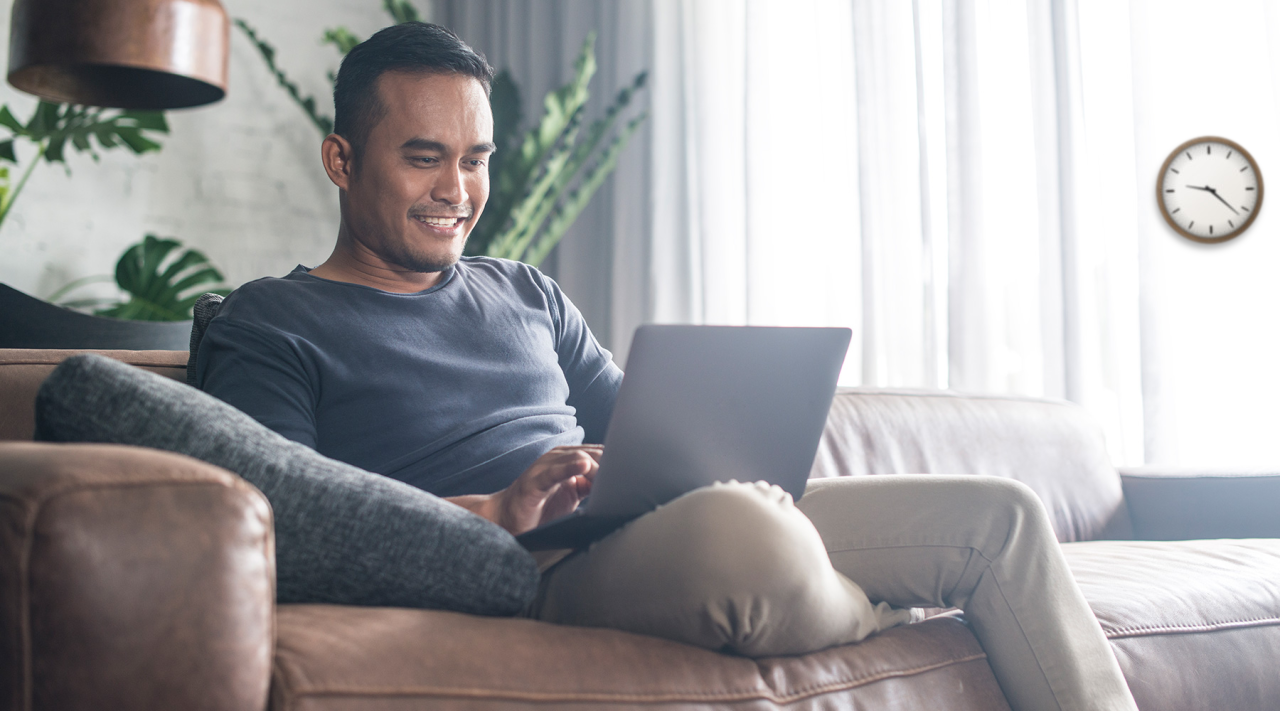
**9:22**
